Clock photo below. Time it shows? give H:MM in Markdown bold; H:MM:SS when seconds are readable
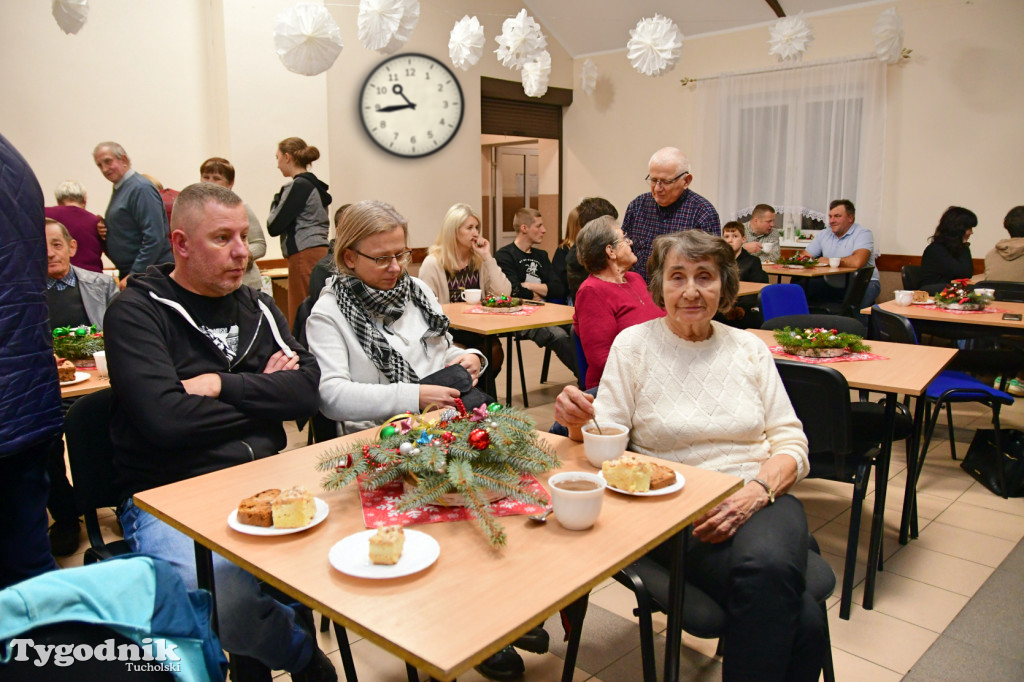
**10:44**
